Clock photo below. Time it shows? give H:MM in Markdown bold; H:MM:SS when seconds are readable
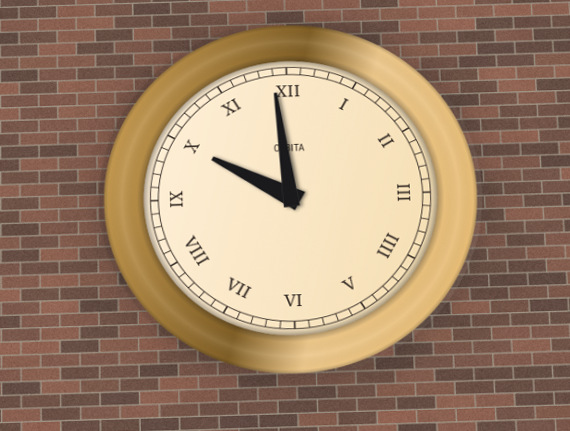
**9:59**
